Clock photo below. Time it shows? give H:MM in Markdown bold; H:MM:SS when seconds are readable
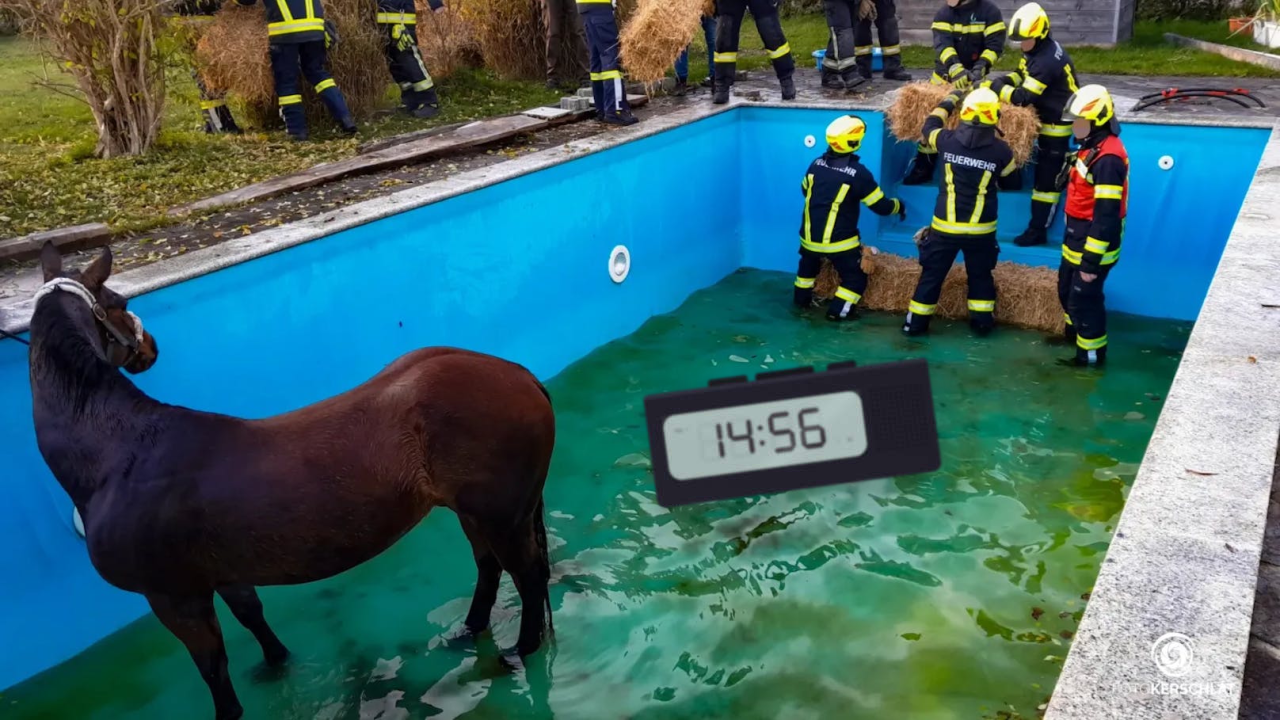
**14:56**
